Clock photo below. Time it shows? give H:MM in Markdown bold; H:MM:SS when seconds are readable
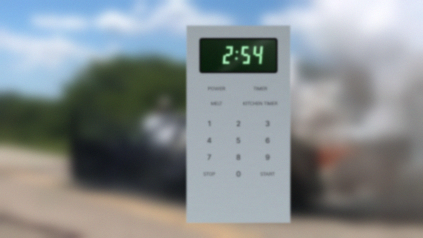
**2:54**
